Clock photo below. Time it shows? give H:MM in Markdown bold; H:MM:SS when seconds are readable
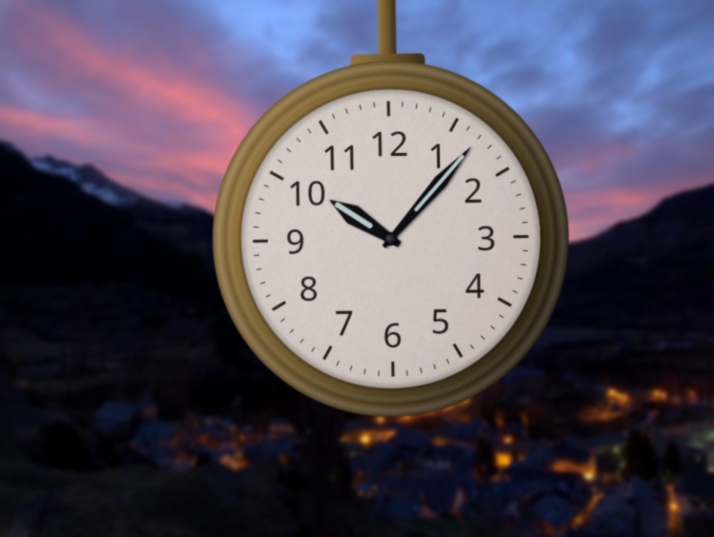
**10:07**
